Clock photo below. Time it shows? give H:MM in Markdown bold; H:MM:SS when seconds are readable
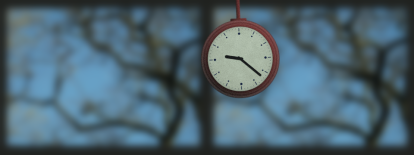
**9:22**
